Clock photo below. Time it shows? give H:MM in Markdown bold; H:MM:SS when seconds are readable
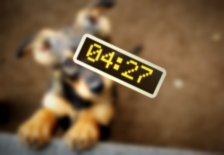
**4:27**
